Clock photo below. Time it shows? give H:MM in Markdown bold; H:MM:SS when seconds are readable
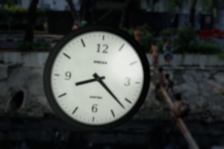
**8:22**
